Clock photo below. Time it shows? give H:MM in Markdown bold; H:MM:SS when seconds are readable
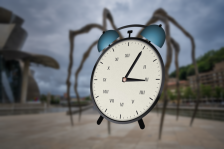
**3:05**
